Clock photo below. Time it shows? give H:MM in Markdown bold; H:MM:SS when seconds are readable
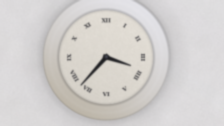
**3:37**
